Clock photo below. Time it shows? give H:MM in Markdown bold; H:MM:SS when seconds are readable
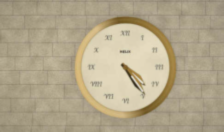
**4:24**
